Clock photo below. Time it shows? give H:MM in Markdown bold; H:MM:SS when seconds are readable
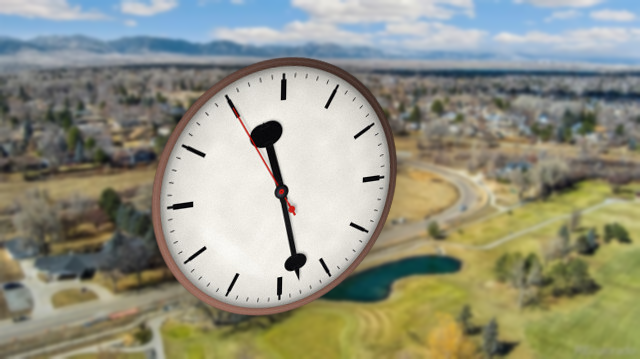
**11:27:55**
